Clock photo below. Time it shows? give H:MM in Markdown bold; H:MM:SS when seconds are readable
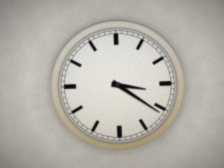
**3:21**
